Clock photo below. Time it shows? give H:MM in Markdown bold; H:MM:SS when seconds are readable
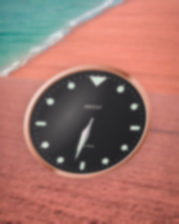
**6:32**
